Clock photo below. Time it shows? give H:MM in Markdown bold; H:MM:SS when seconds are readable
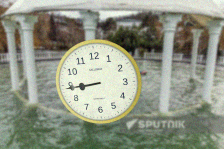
**8:44**
